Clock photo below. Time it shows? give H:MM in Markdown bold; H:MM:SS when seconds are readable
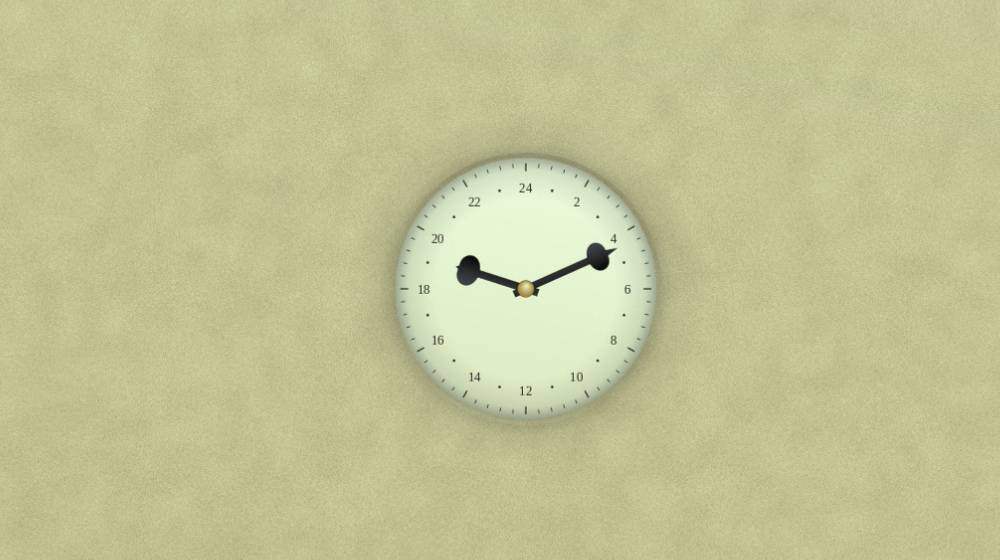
**19:11**
